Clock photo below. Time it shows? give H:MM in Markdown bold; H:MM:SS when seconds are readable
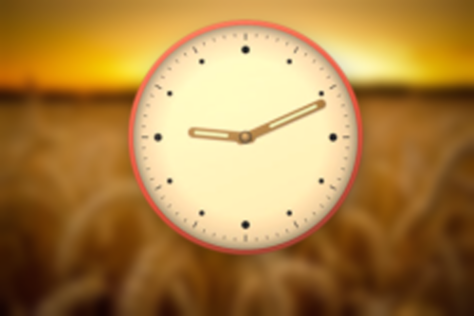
**9:11**
